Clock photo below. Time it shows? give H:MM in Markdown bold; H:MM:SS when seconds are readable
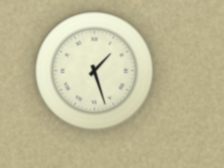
**1:27**
